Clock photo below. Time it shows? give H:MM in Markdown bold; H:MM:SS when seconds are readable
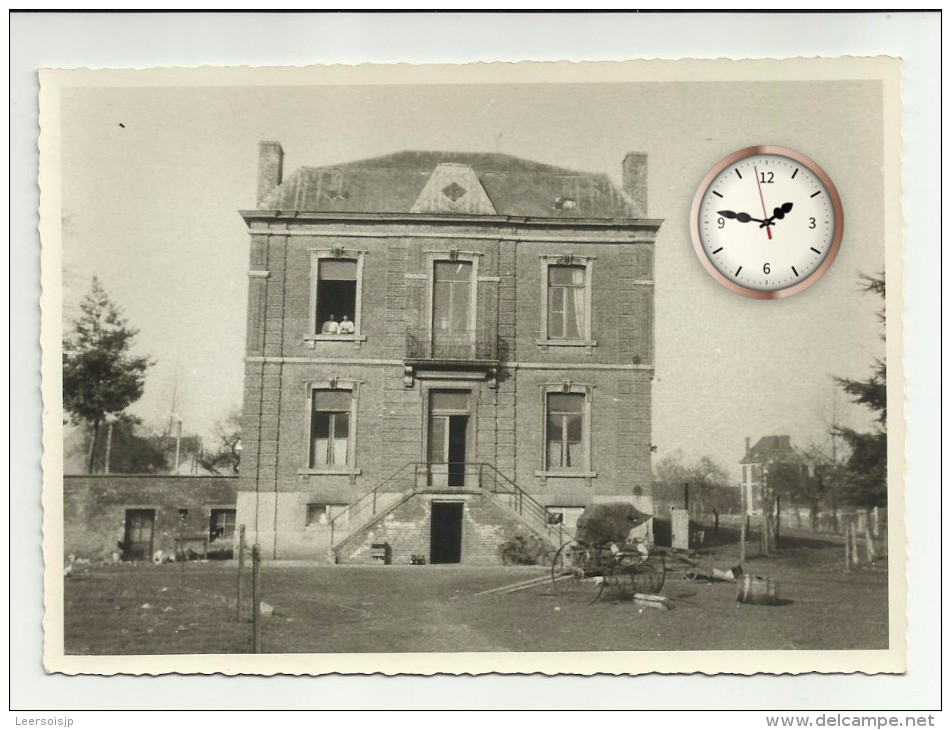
**1:46:58**
